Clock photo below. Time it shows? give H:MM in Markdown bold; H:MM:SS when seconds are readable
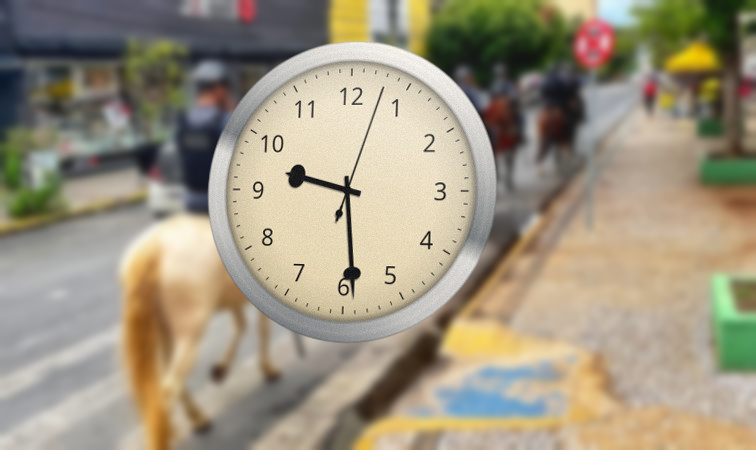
**9:29:03**
